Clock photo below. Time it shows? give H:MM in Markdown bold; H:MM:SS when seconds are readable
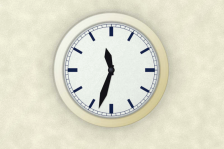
**11:33**
